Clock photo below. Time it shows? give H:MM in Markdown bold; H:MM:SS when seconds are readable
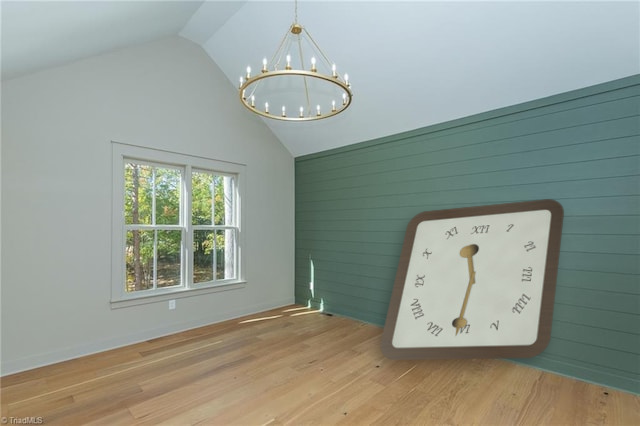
**11:31**
